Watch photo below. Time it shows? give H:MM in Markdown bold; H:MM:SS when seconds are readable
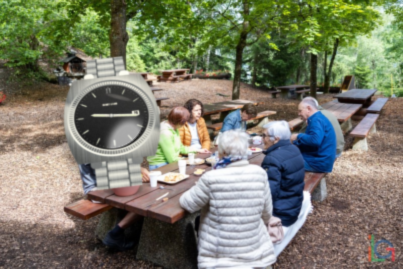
**9:16**
